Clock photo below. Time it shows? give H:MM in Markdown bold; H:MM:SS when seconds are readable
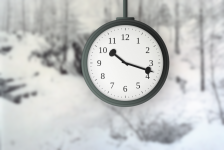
**10:18**
